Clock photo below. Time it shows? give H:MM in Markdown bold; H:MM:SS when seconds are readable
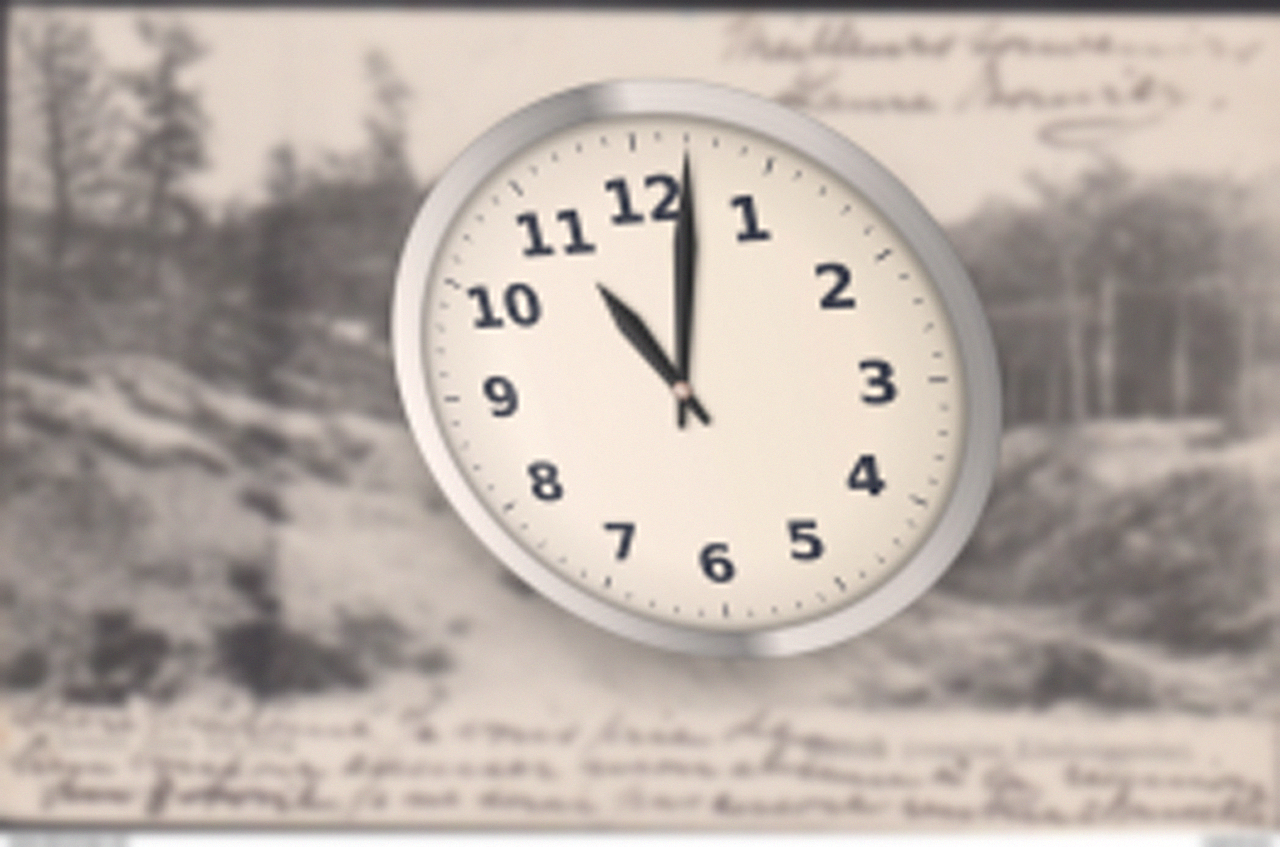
**11:02**
